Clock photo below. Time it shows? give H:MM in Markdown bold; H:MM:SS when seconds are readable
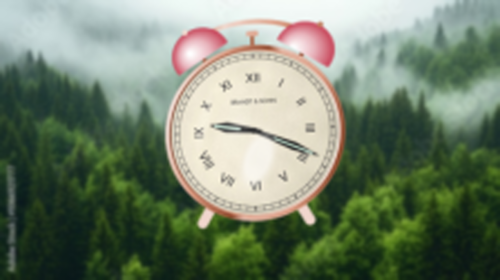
**9:19**
